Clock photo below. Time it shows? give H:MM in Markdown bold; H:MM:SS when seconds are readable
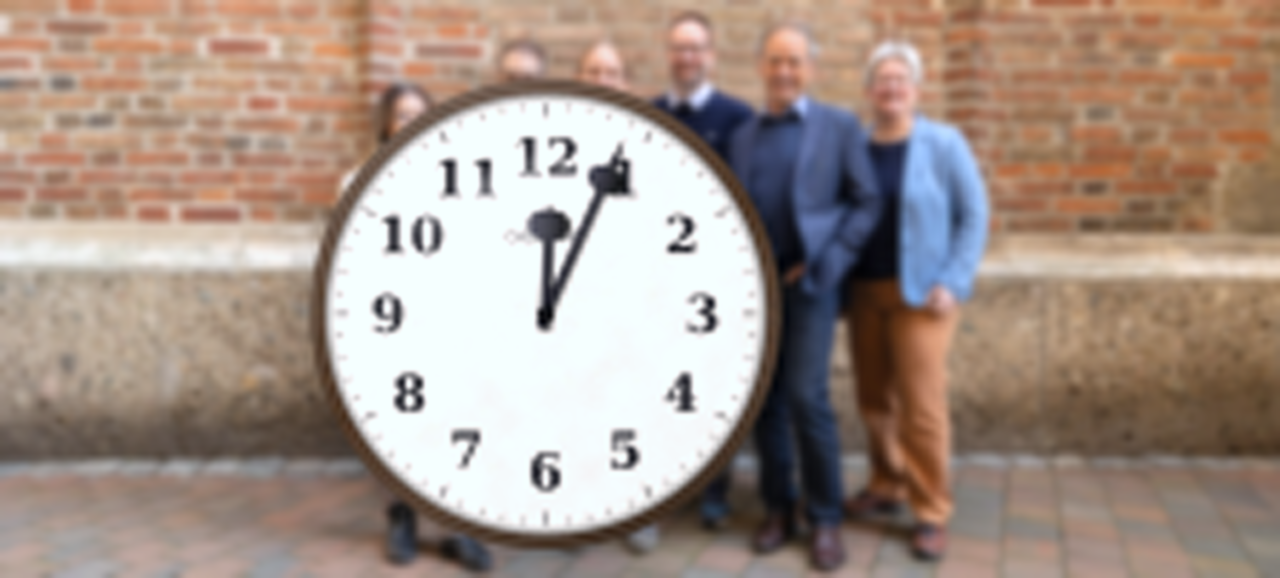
**12:04**
